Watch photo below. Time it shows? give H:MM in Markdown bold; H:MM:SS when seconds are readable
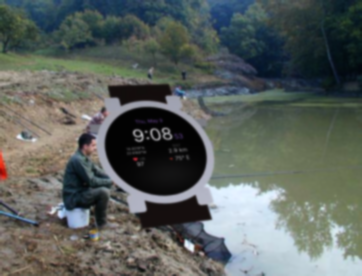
**9:08**
